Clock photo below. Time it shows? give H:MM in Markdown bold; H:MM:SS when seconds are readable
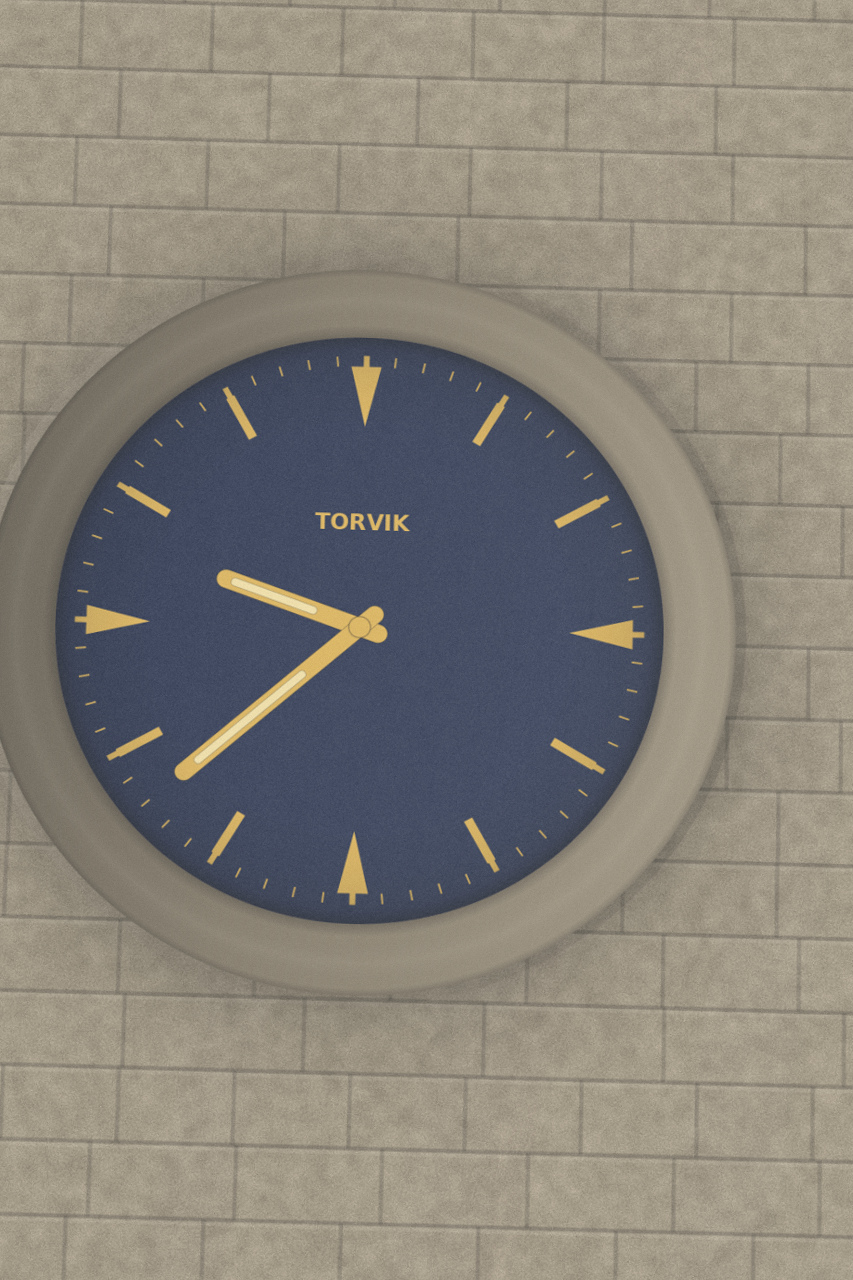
**9:38**
